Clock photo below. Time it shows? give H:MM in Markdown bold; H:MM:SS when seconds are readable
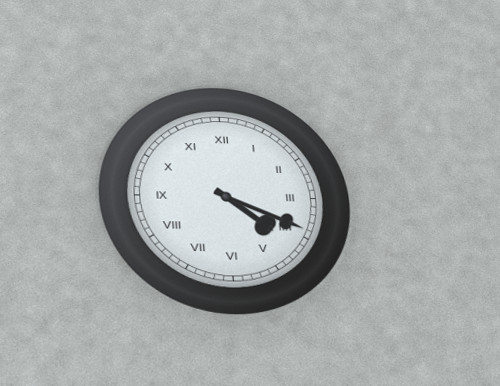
**4:19**
